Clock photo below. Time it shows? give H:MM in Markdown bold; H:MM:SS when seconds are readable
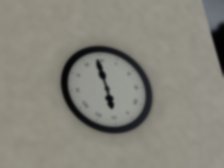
**5:59**
